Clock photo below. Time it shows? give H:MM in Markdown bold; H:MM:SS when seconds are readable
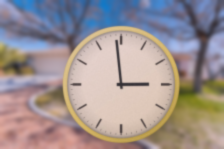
**2:59**
